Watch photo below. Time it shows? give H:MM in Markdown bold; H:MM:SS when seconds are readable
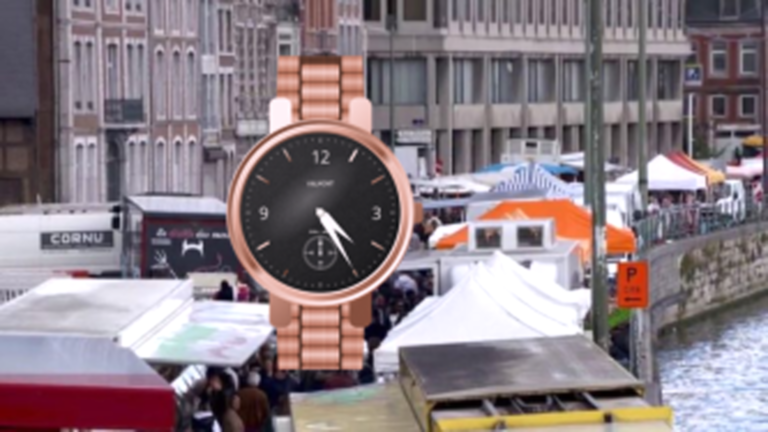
**4:25**
